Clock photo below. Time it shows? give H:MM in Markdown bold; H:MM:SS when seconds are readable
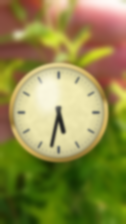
**5:32**
